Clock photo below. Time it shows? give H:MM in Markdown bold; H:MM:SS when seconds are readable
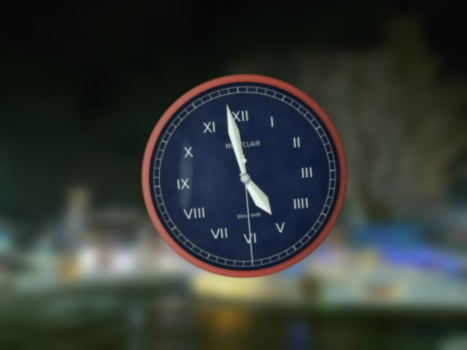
**4:58:30**
